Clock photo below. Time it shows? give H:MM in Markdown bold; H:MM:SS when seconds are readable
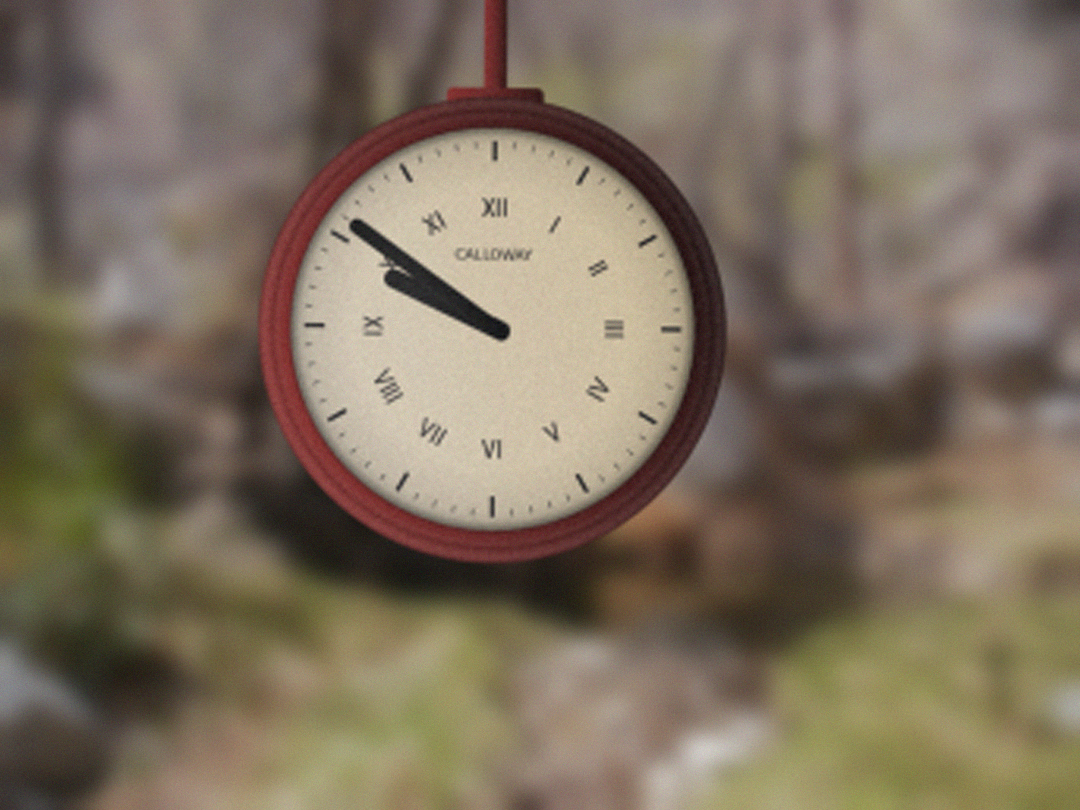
**9:51**
